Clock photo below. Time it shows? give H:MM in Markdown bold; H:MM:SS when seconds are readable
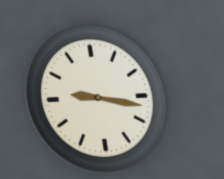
**9:17**
